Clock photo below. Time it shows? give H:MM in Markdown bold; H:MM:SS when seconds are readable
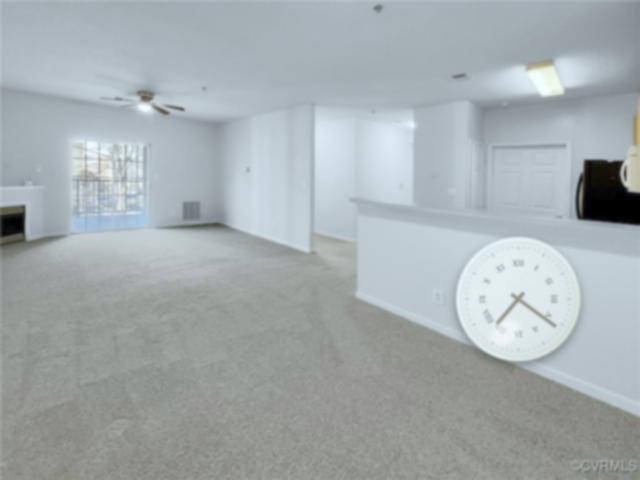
**7:21**
